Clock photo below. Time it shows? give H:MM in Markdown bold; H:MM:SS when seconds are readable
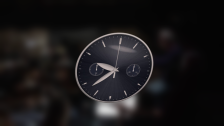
**9:38**
